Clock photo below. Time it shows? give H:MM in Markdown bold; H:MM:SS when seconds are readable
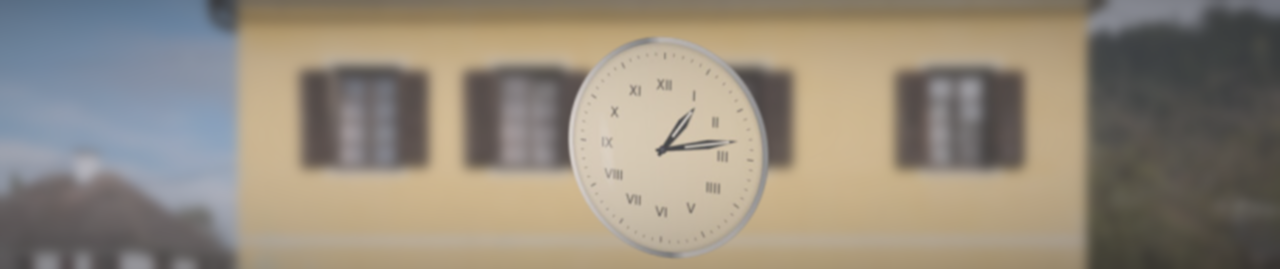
**1:13**
